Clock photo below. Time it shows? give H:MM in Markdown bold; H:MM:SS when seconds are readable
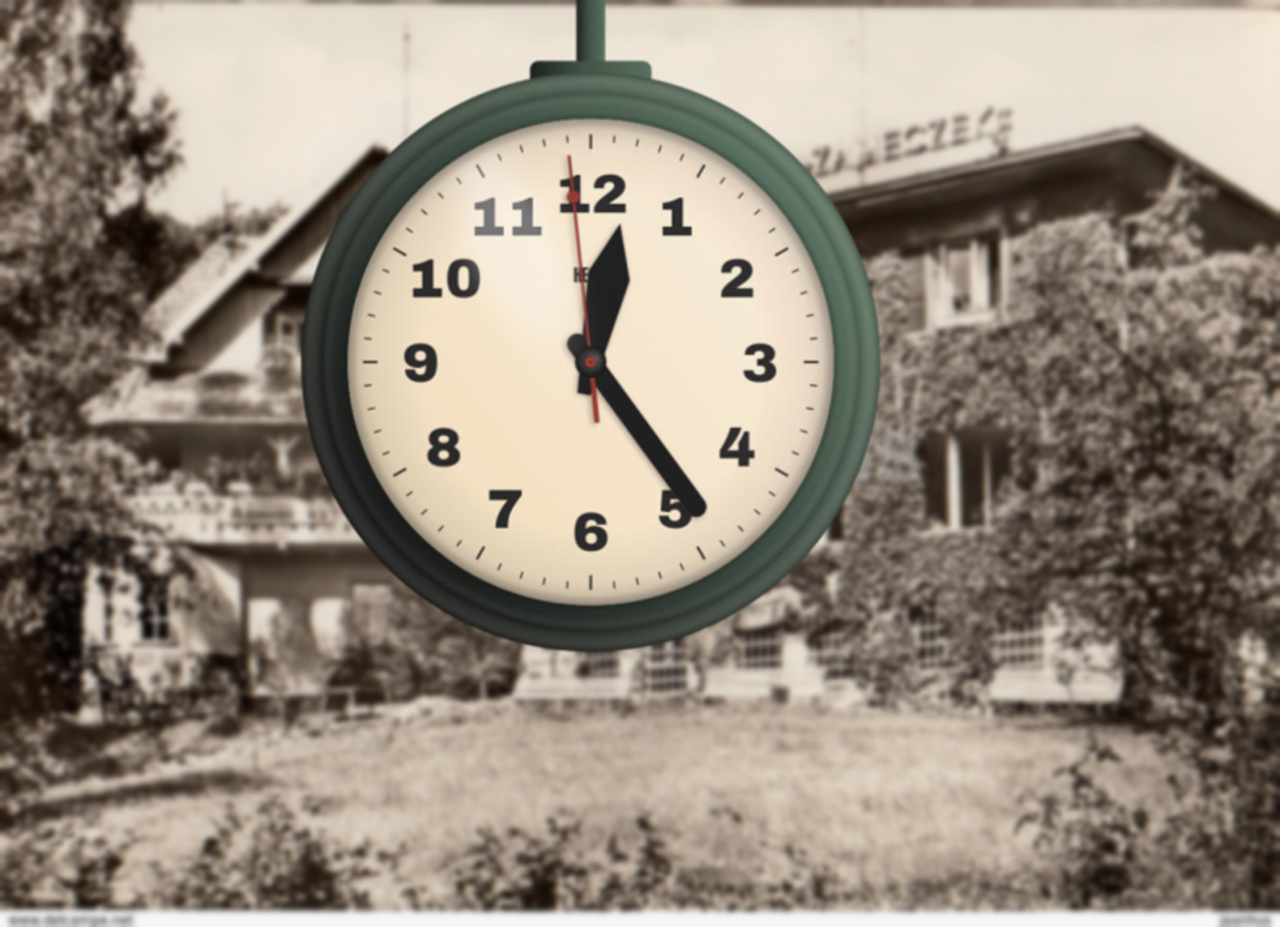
**12:23:59**
